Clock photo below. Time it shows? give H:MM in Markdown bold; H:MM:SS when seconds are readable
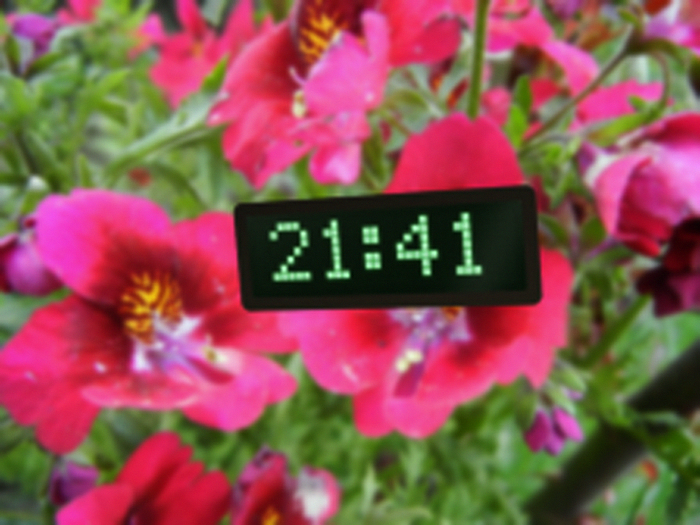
**21:41**
